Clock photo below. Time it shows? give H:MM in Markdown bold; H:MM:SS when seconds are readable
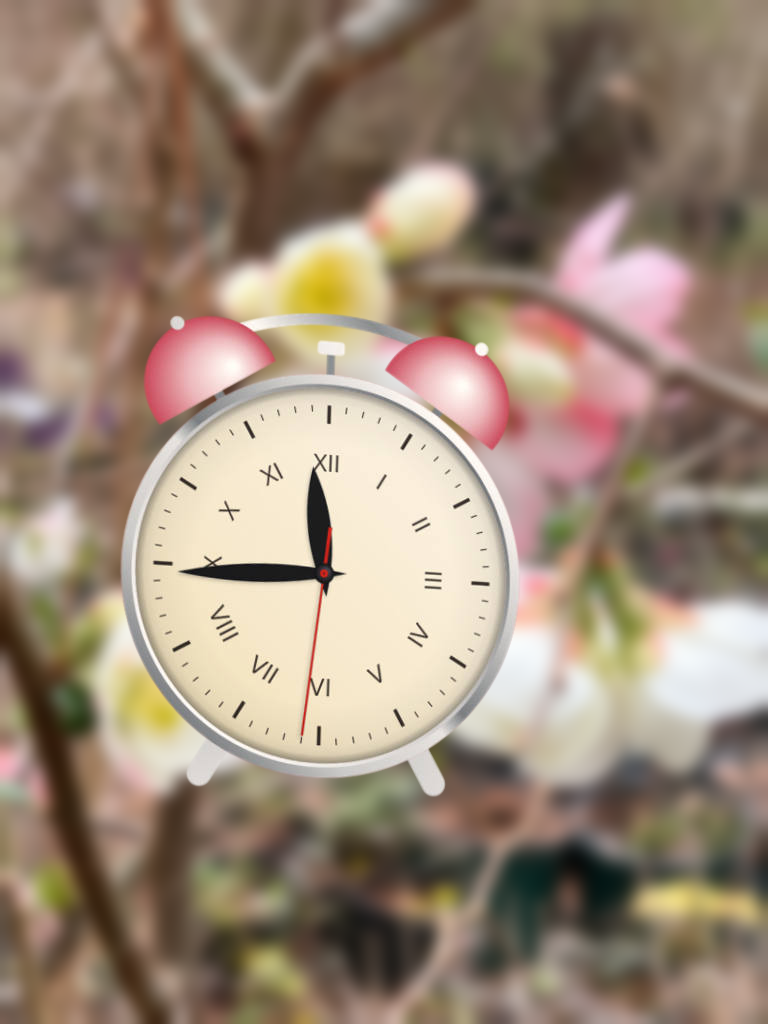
**11:44:31**
